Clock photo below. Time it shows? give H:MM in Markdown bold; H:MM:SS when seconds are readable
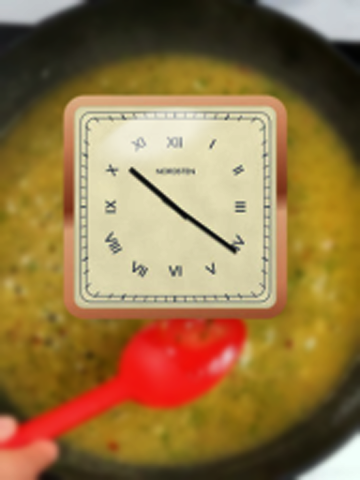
**10:21**
